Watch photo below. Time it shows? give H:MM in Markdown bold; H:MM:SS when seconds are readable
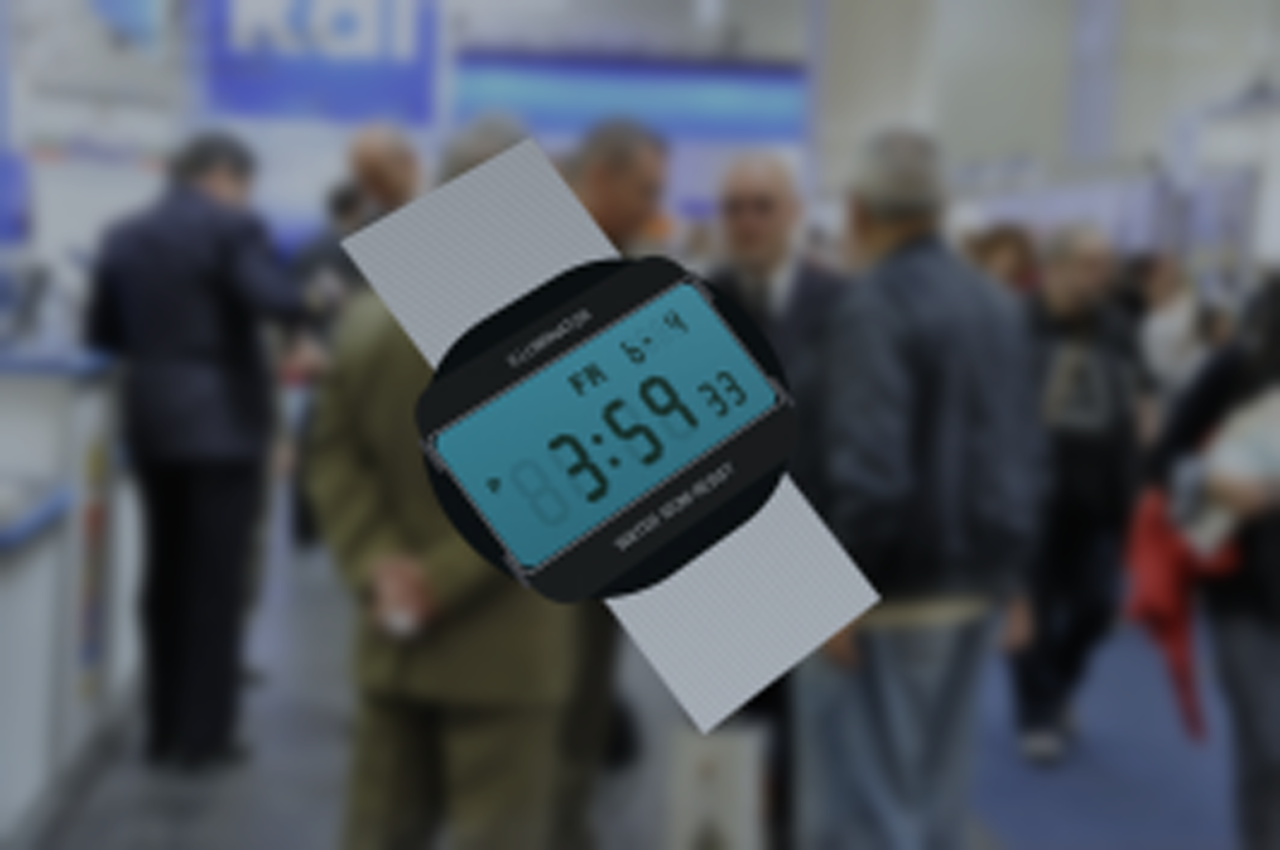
**3:59:33**
